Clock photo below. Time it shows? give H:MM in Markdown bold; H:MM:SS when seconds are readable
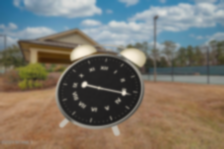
**9:16**
